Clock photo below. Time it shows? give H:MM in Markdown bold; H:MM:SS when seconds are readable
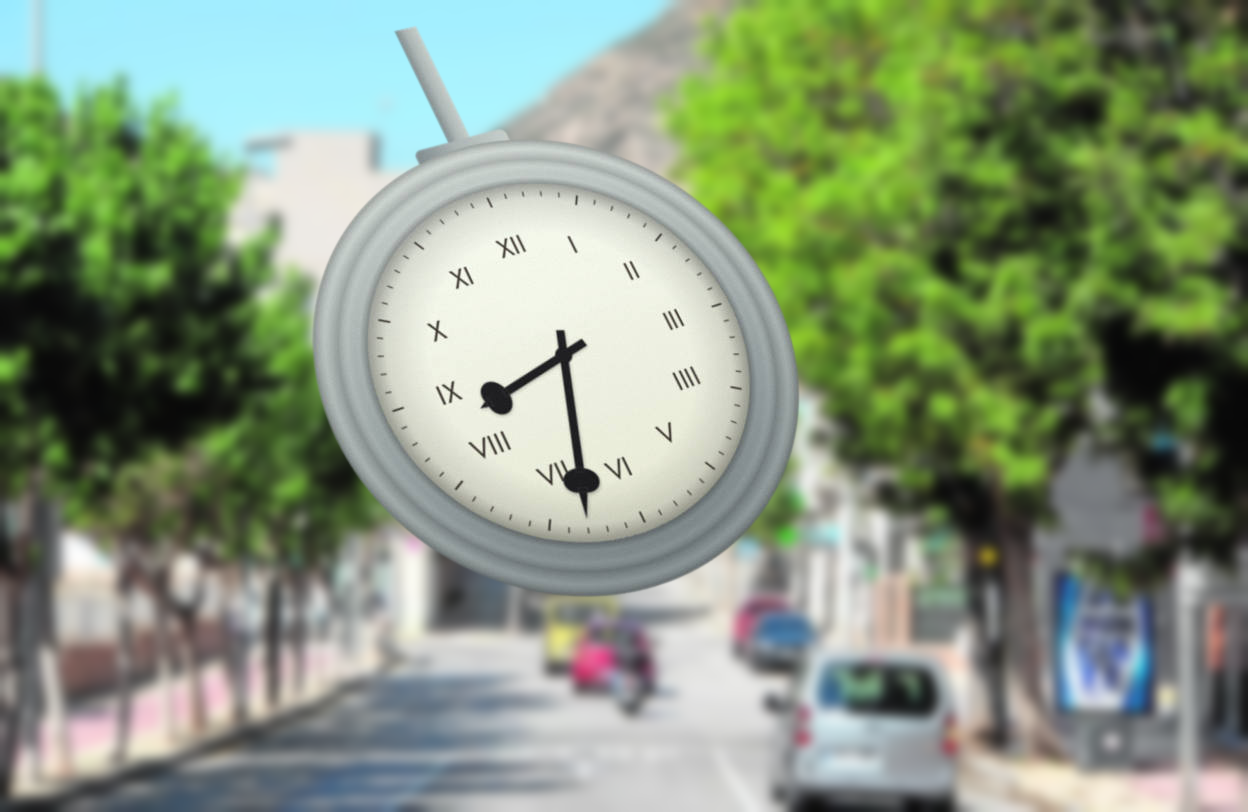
**8:33**
